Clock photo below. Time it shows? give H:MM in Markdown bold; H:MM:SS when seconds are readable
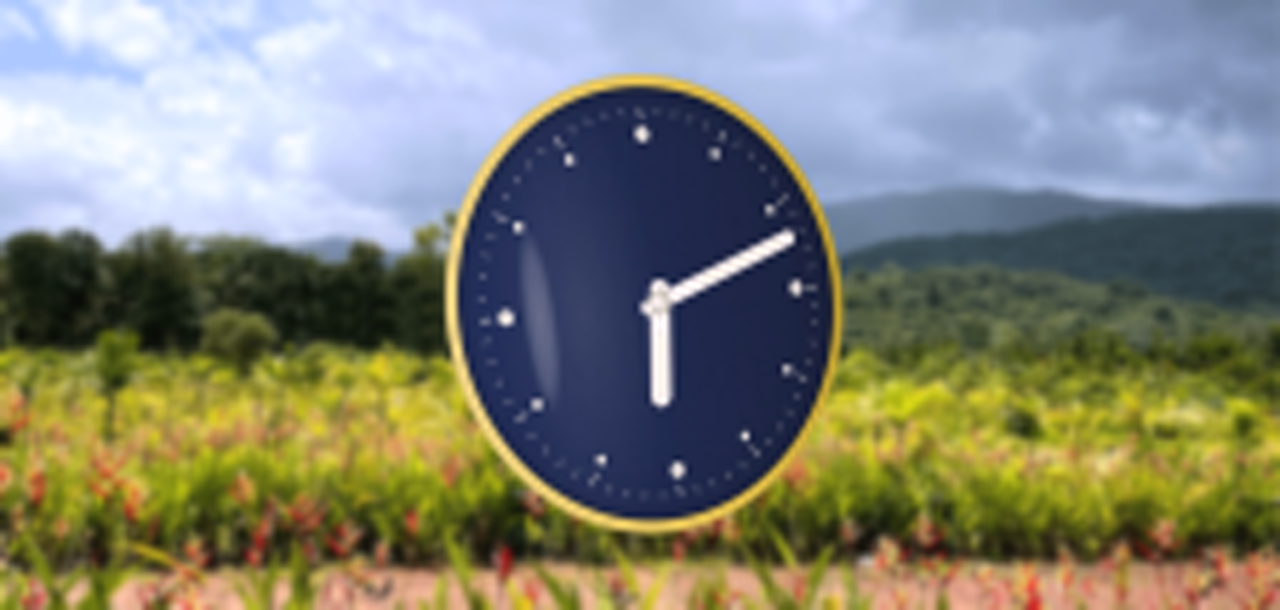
**6:12**
